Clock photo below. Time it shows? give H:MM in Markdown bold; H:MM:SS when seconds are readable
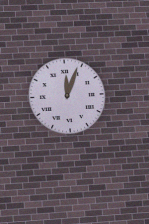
**12:04**
